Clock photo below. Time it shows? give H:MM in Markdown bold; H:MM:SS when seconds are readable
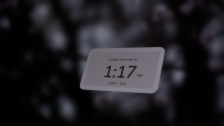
**1:17**
